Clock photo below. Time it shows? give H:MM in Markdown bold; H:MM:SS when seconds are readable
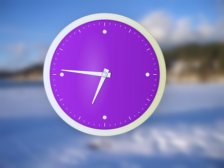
**6:46**
